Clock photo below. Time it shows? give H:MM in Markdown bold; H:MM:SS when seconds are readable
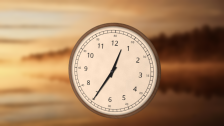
**12:35**
